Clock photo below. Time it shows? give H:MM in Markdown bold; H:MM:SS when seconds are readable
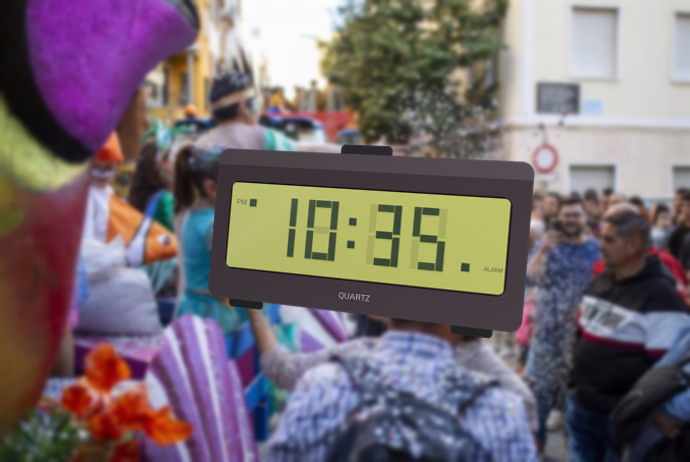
**10:35**
